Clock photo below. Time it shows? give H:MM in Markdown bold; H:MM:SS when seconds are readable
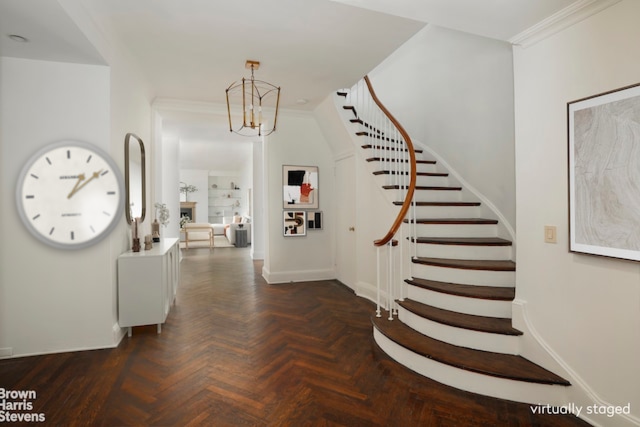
**1:09**
